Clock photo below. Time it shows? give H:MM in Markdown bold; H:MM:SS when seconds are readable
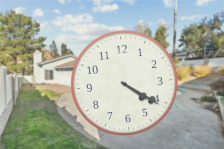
**4:21**
